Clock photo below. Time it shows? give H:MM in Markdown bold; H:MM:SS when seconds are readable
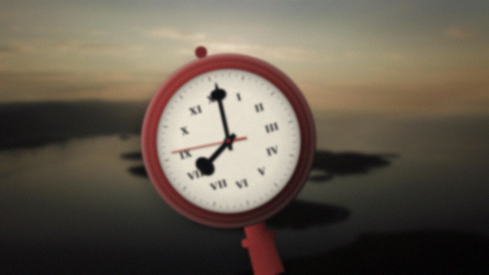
**8:00:46**
